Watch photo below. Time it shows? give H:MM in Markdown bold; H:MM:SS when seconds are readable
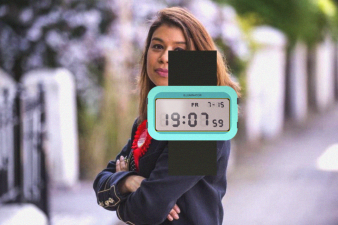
**19:07:59**
